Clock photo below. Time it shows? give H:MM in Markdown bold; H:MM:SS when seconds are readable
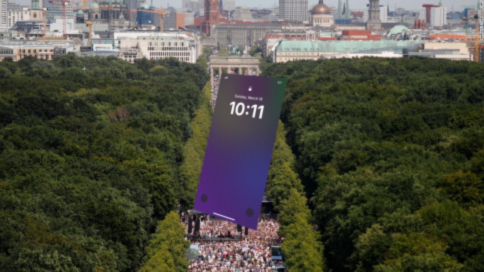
**10:11**
